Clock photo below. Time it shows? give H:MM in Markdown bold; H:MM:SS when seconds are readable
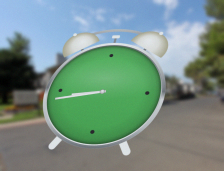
**8:43**
